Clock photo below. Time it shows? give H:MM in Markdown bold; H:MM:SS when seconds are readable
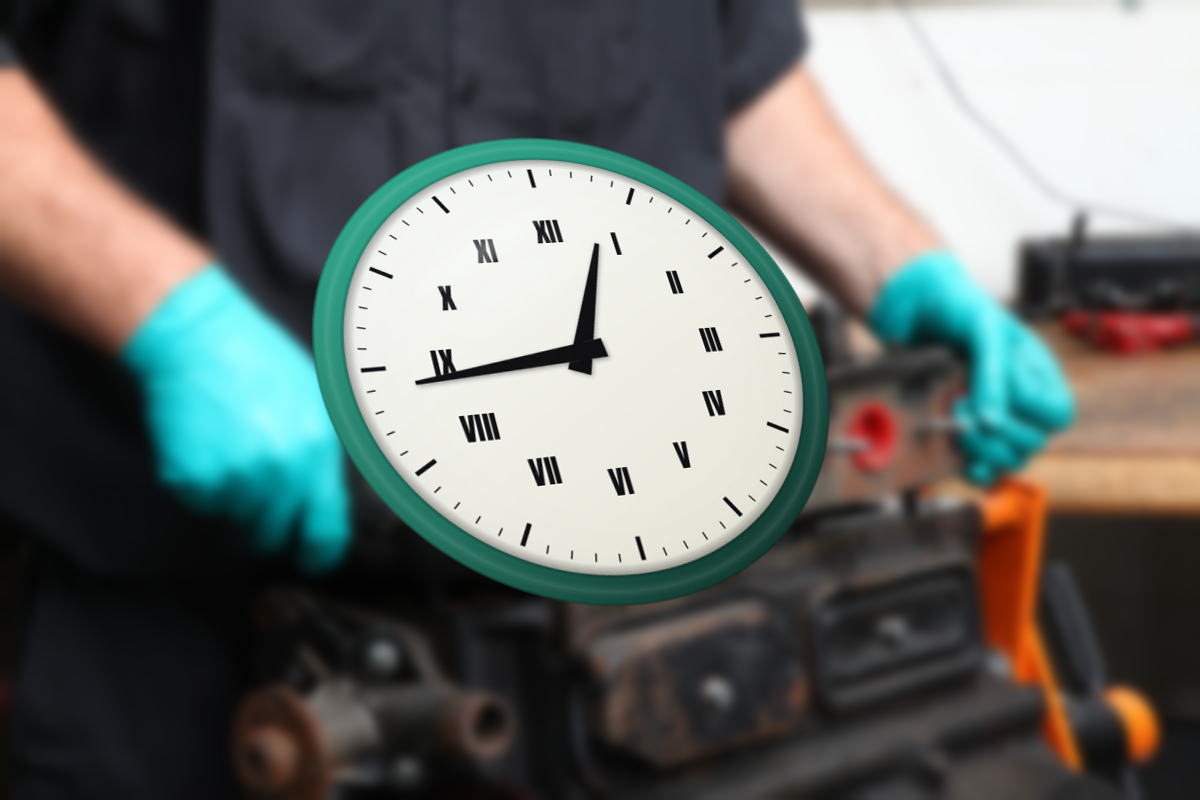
**12:44**
